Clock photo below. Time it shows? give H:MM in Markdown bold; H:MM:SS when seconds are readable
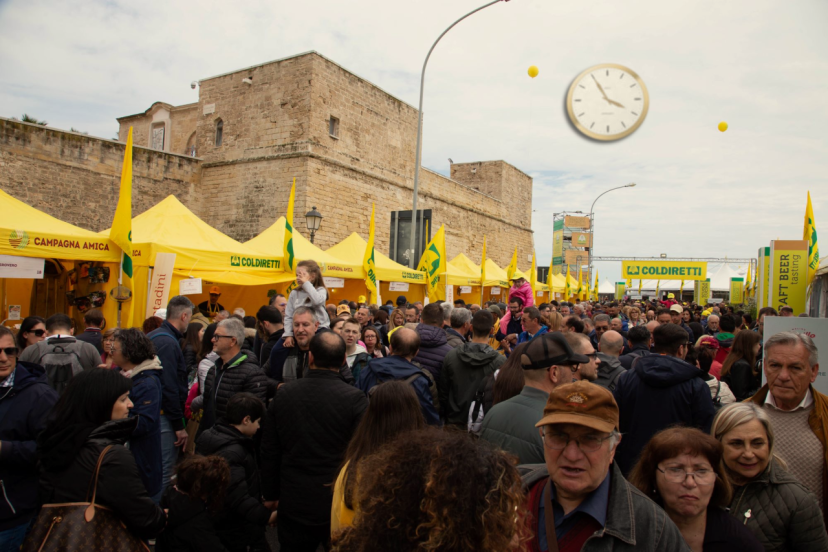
**3:55**
